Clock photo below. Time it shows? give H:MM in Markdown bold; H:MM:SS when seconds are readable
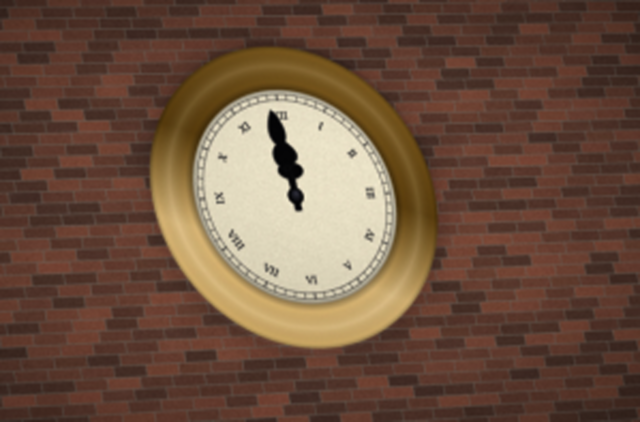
**11:59**
